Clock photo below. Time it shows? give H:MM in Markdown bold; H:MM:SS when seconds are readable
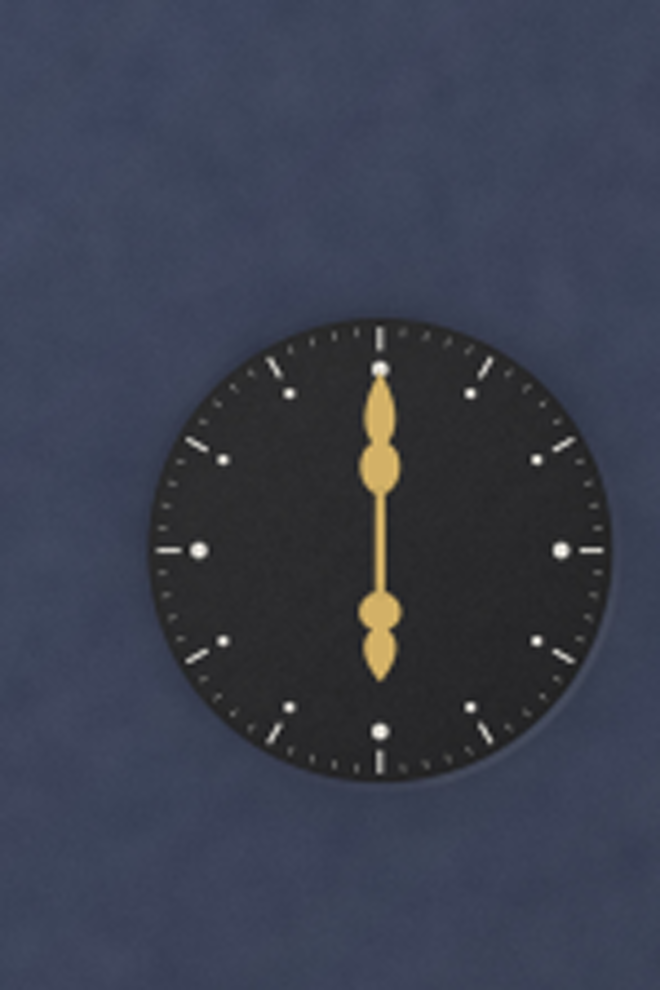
**6:00**
